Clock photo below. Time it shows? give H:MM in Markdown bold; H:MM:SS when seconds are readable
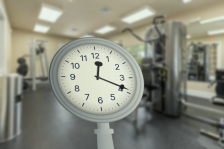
**12:19**
